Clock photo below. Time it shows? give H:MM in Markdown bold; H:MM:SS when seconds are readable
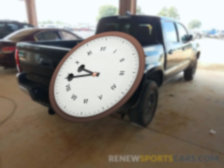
**9:44**
